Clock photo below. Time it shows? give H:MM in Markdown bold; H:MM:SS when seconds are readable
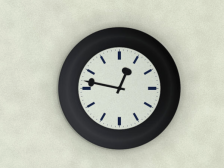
**12:47**
